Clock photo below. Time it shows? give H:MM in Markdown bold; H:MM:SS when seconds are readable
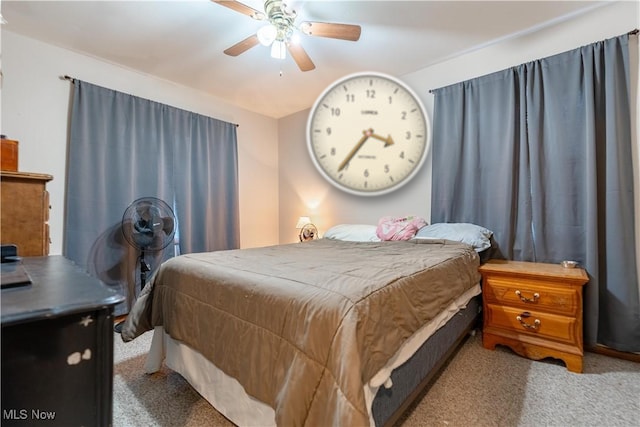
**3:36**
